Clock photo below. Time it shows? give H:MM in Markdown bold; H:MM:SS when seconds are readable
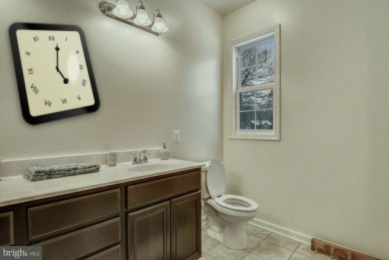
**5:02**
